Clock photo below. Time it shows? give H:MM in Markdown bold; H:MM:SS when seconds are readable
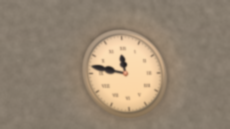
**11:47**
